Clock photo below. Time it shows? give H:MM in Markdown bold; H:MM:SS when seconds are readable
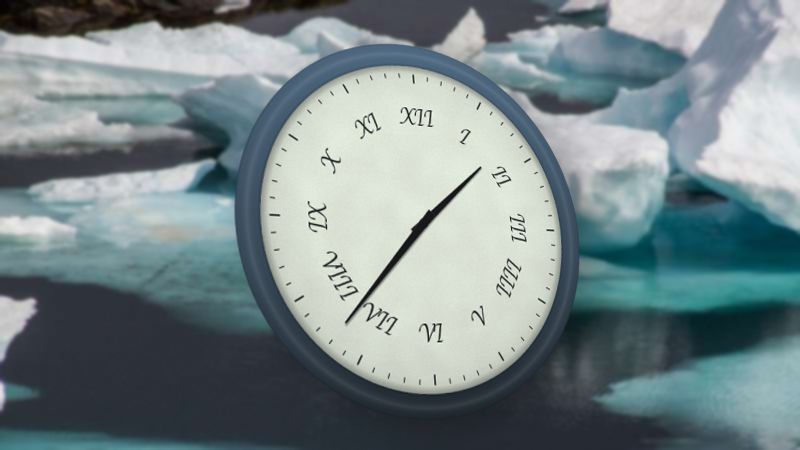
**1:37**
